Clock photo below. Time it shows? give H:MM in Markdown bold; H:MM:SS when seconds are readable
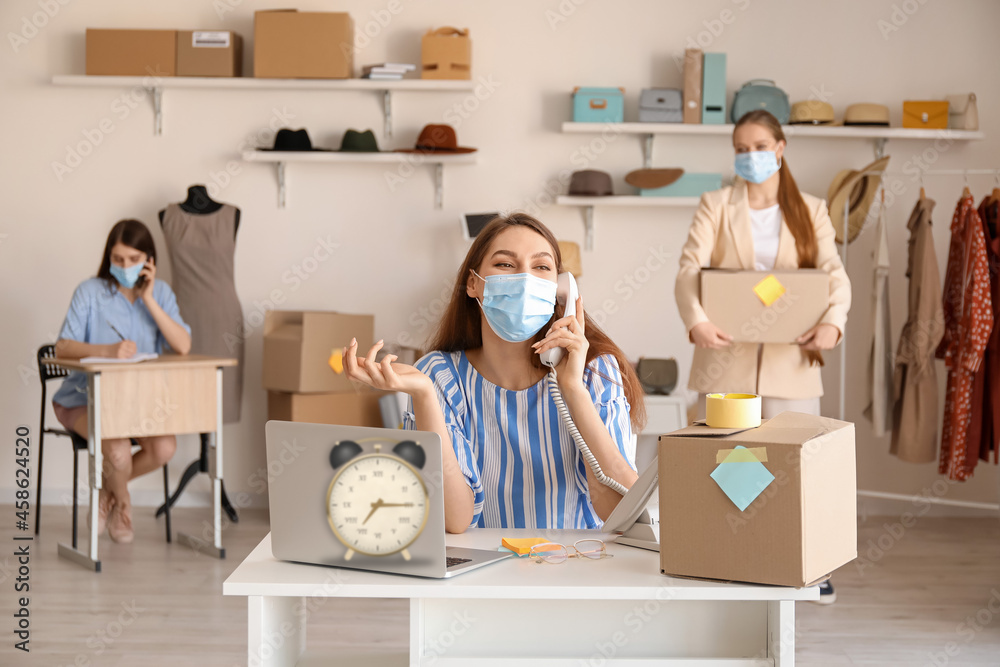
**7:15**
